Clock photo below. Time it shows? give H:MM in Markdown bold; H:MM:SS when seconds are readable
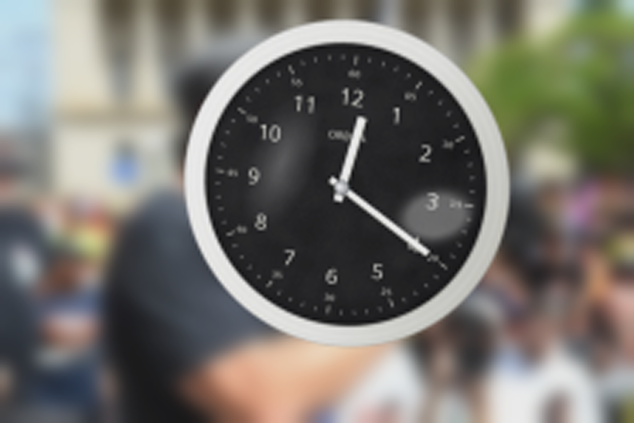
**12:20**
